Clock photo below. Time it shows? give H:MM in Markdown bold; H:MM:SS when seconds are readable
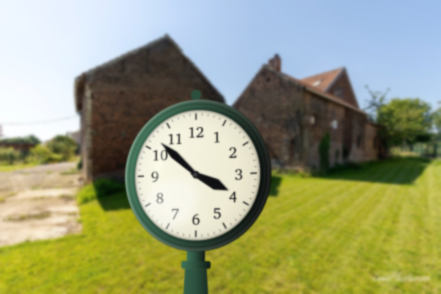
**3:52**
